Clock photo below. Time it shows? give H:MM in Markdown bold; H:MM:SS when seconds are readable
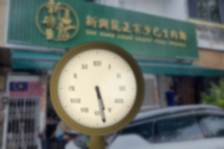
**5:28**
